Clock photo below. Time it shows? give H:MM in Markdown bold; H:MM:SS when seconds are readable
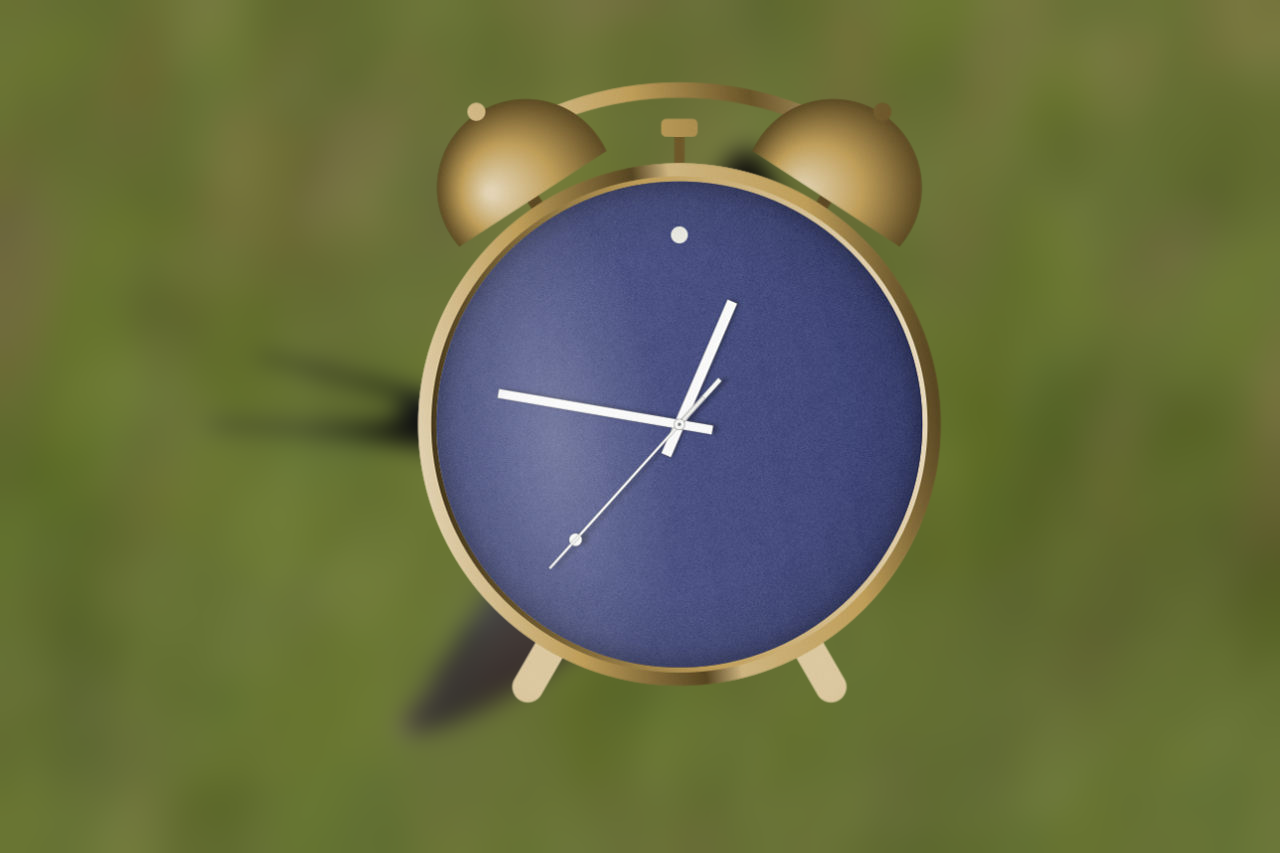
**12:46:37**
